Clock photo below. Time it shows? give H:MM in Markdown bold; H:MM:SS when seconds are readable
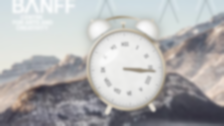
**3:16**
